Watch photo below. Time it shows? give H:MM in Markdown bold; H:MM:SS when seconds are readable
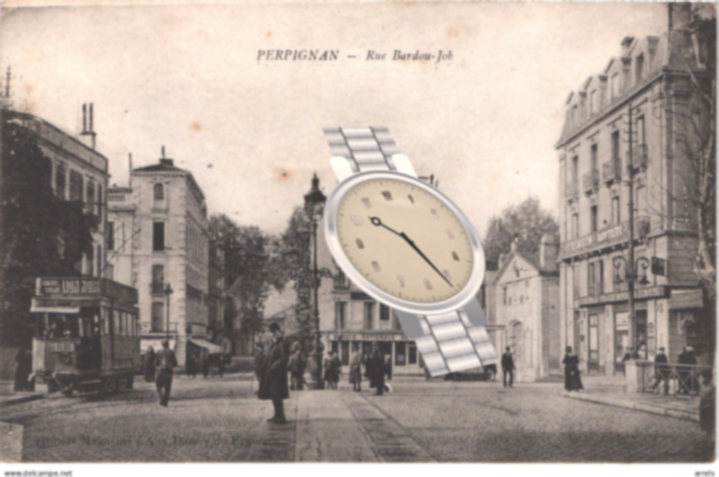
**10:26**
